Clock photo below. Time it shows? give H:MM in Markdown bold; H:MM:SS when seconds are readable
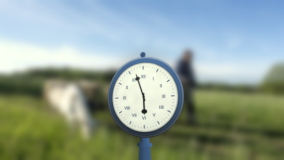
**5:57**
